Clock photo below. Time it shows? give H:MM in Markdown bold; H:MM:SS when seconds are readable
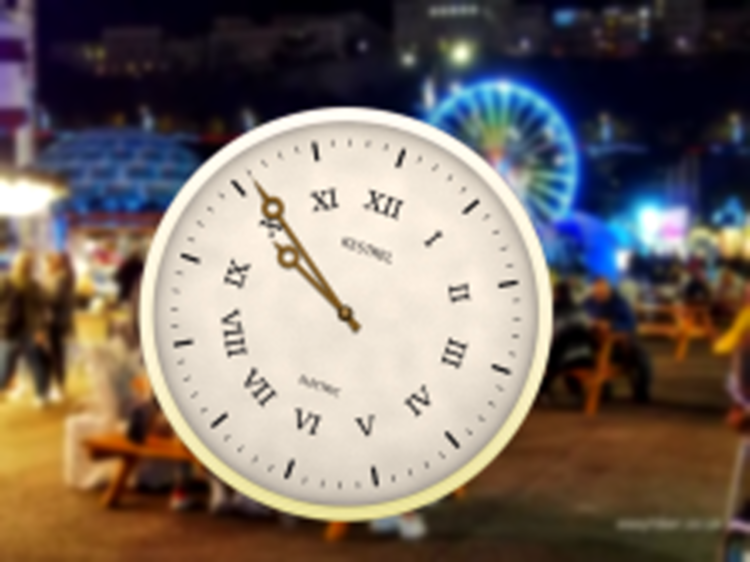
**9:51**
